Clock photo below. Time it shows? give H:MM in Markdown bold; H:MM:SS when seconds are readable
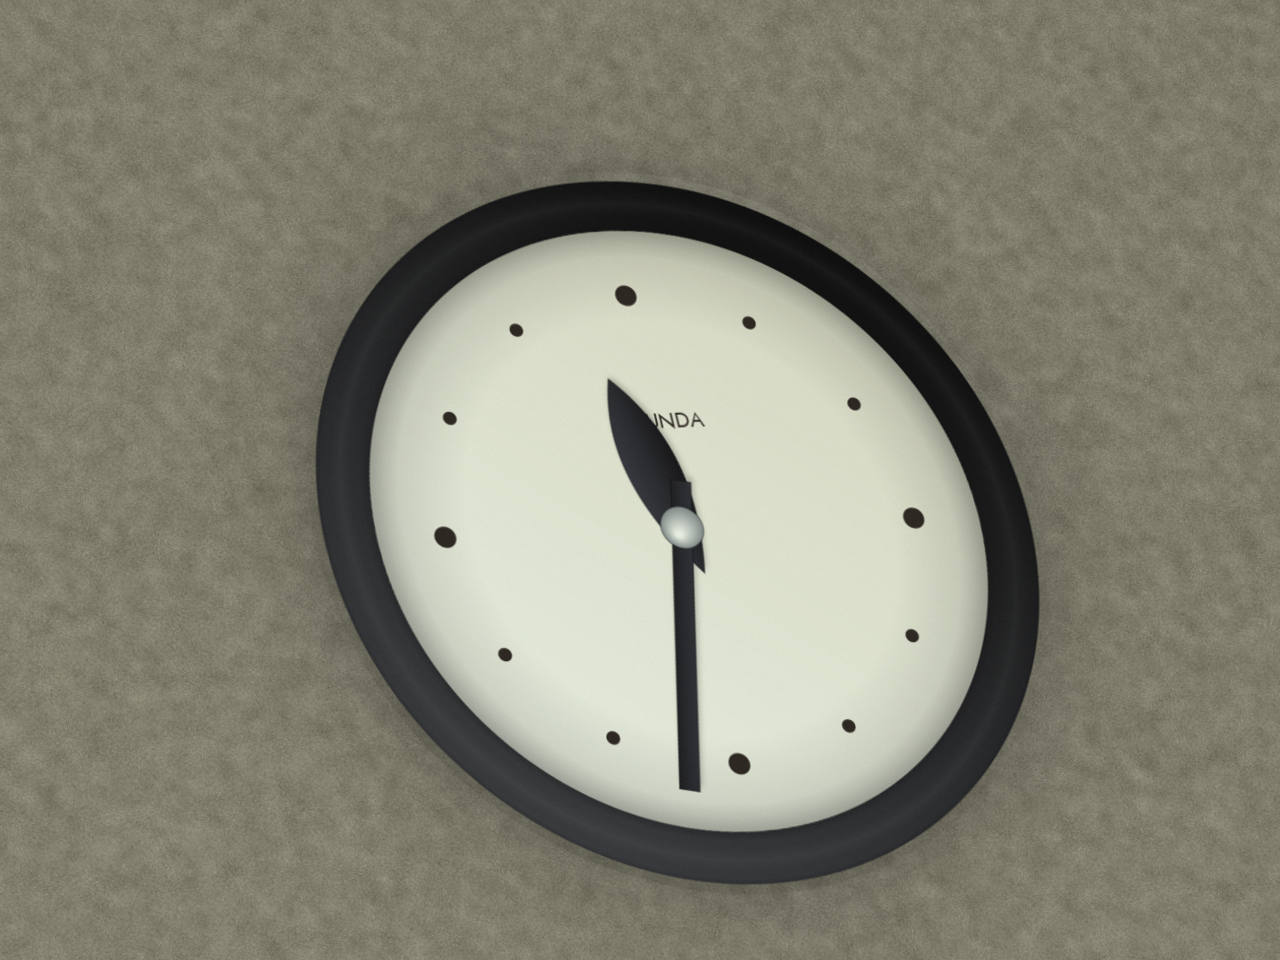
**11:32**
